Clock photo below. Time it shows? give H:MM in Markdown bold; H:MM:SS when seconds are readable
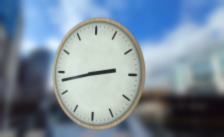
**2:43**
